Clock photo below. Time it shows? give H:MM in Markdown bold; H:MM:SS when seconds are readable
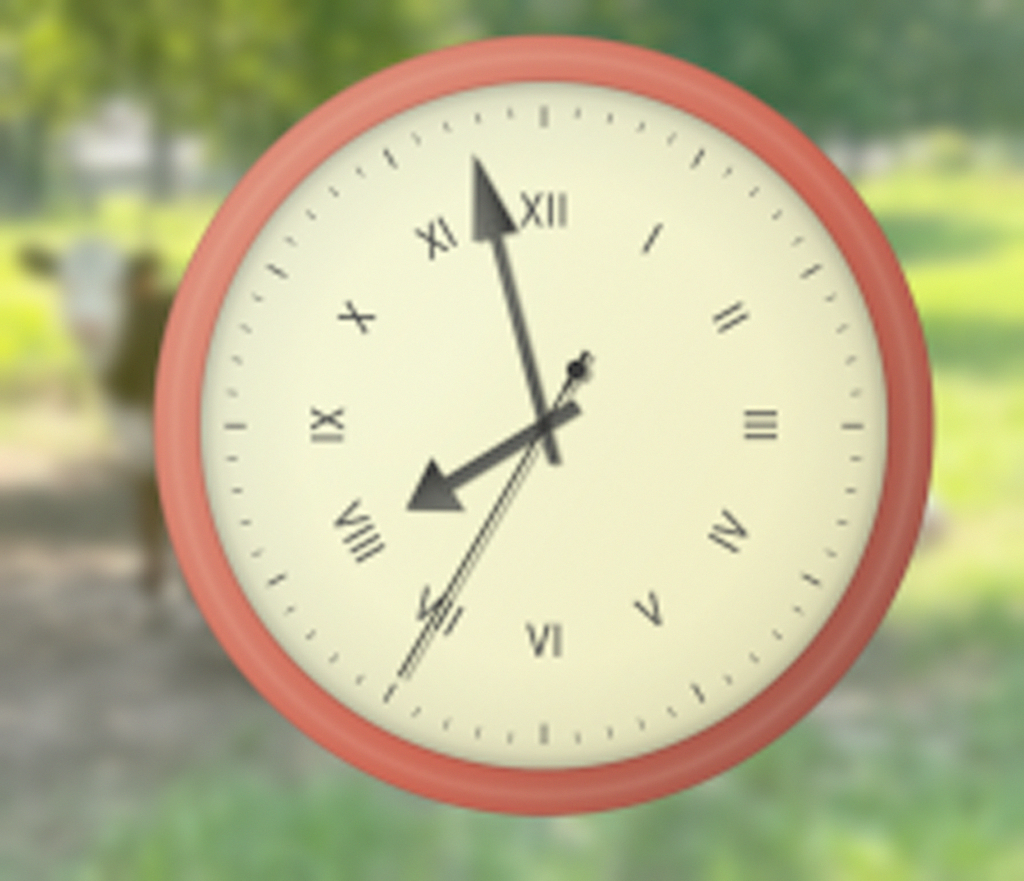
**7:57:35**
